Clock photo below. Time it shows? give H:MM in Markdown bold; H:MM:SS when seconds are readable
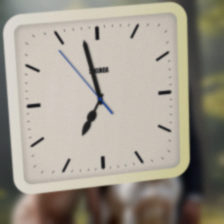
**6:57:54**
